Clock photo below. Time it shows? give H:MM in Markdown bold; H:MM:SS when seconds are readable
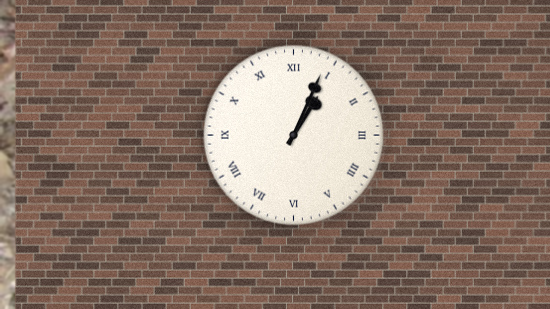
**1:04**
